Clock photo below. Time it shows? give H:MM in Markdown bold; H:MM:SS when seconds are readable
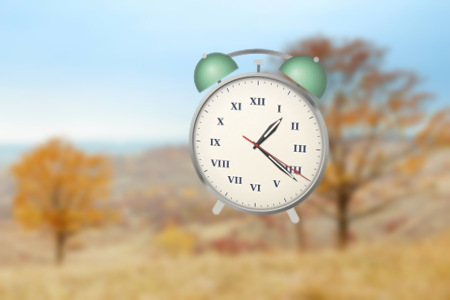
**1:21:20**
